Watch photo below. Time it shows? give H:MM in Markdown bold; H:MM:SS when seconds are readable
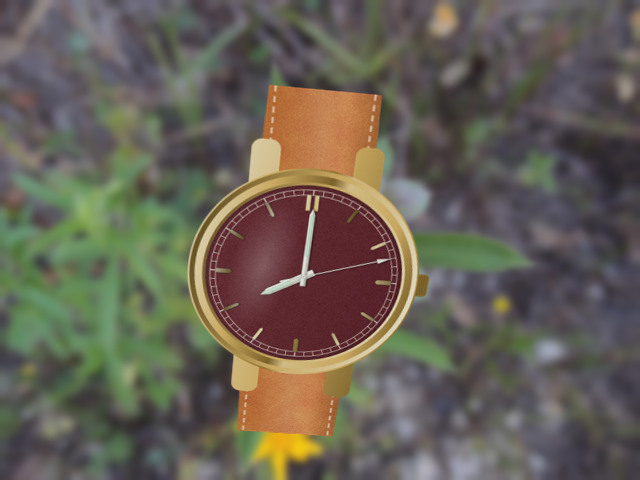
**8:00:12**
